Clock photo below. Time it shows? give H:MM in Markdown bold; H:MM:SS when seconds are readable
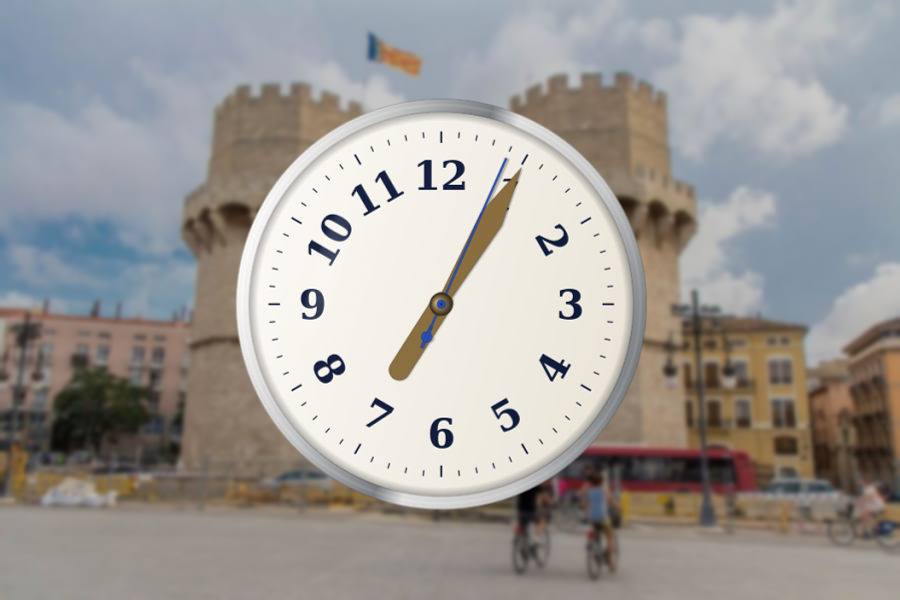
**7:05:04**
